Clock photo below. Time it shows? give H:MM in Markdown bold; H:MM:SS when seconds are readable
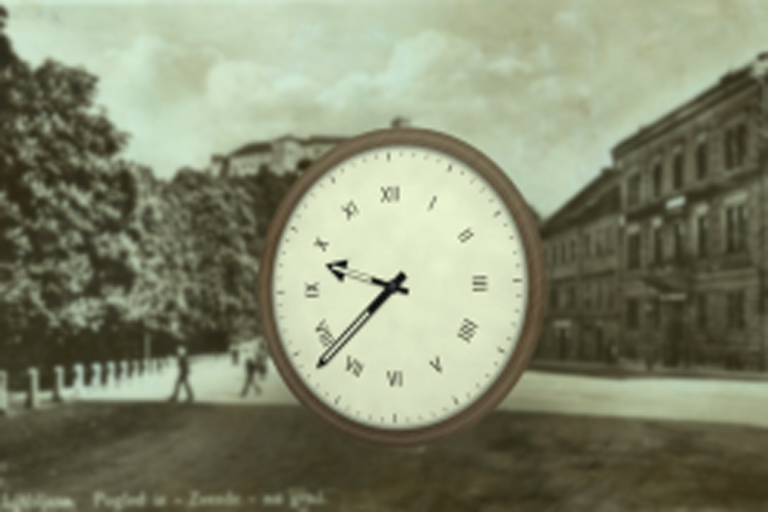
**9:38**
